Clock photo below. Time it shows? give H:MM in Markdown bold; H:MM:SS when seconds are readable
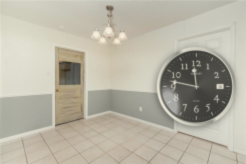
**11:47**
